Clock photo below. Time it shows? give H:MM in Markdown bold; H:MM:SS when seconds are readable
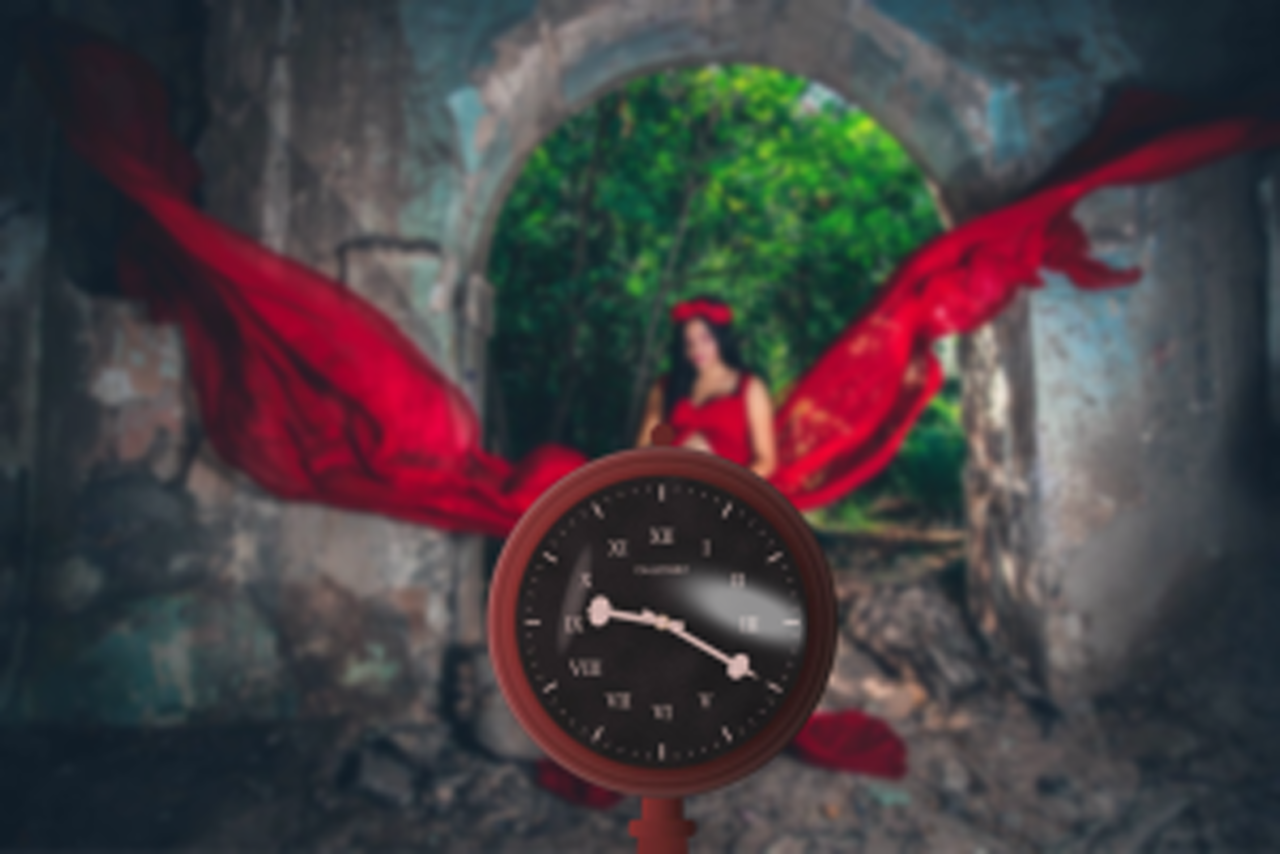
**9:20**
